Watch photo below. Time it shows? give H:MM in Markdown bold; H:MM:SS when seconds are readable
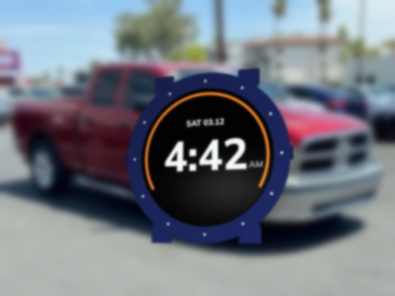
**4:42**
